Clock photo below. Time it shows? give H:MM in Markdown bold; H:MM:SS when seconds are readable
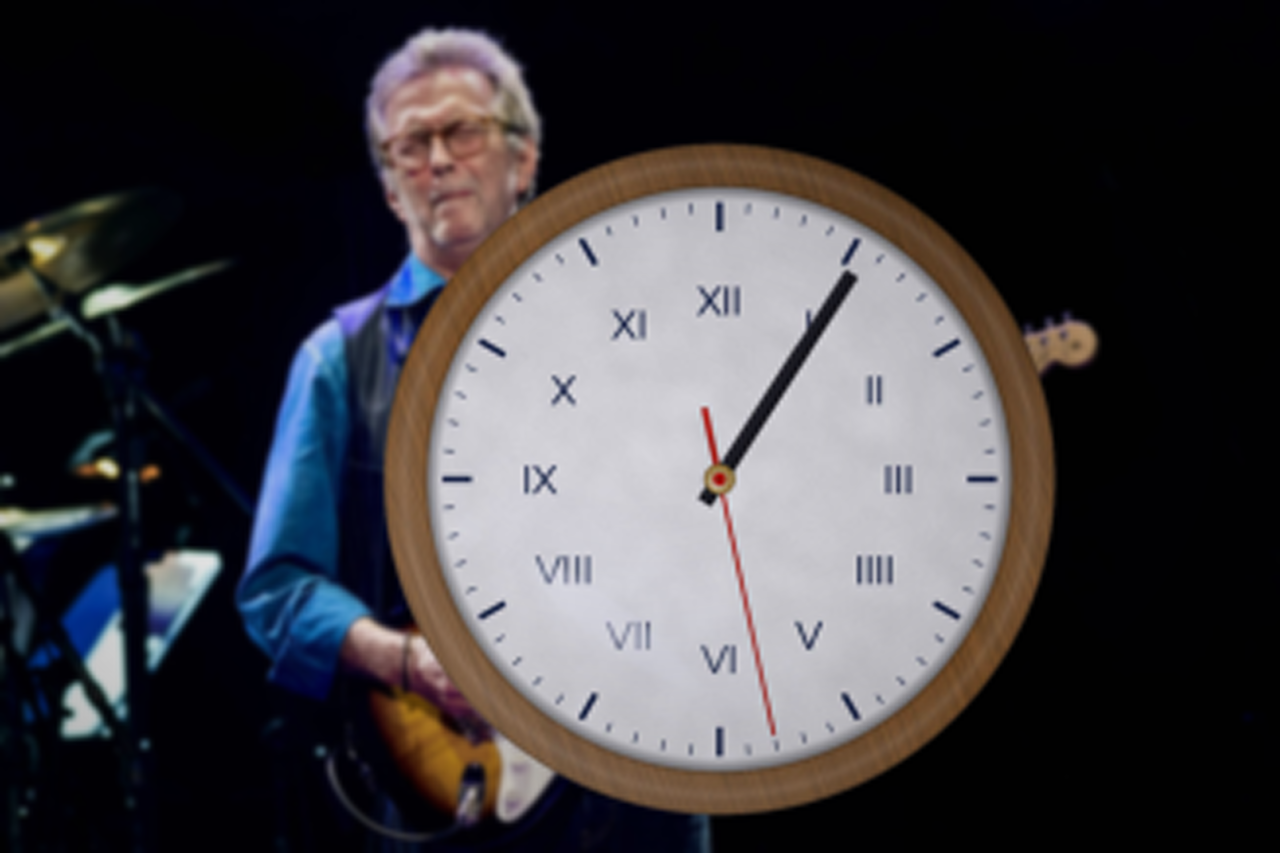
**1:05:28**
